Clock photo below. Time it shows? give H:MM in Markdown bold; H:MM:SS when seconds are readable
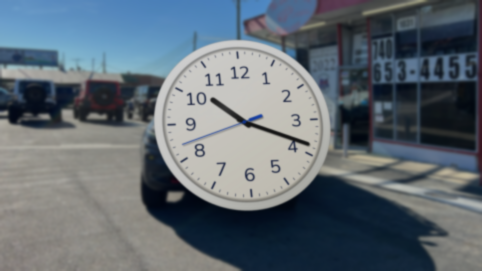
**10:18:42**
